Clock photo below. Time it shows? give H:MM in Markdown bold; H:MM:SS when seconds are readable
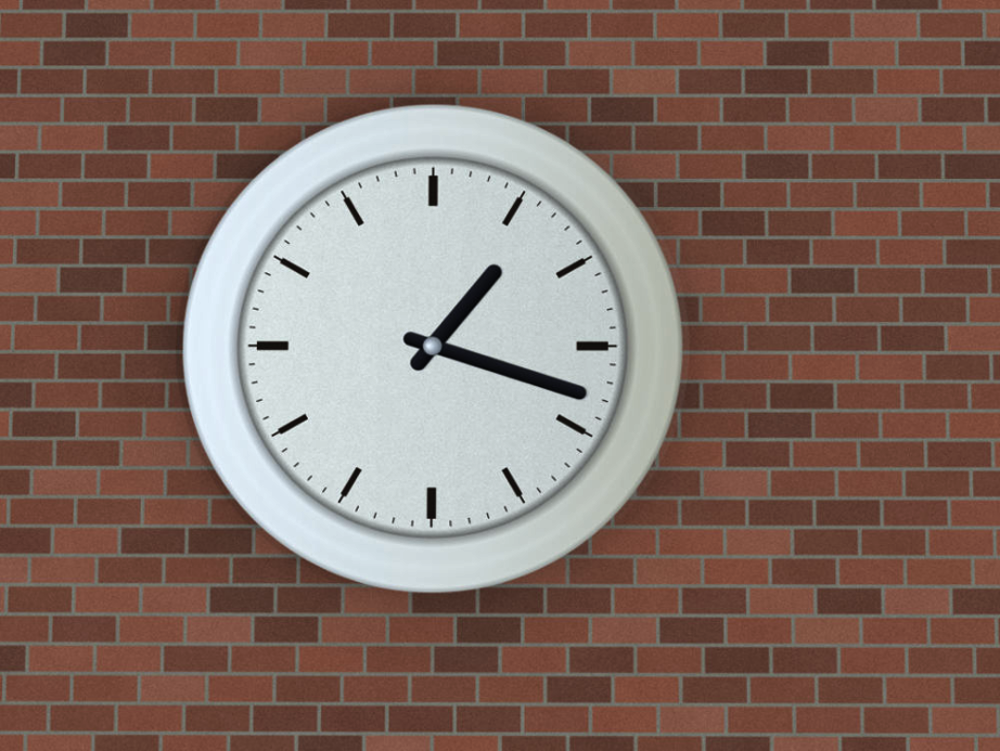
**1:18**
